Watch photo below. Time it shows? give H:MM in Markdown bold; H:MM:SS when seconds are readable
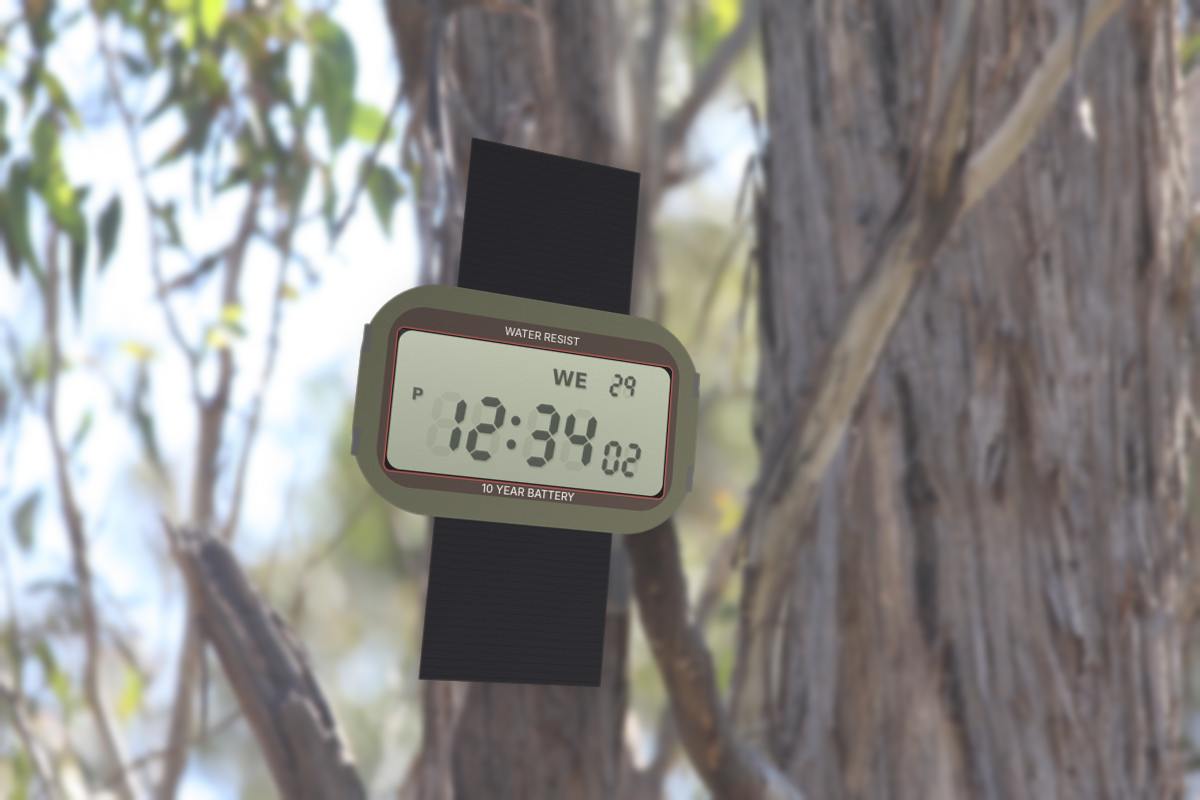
**12:34:02**
